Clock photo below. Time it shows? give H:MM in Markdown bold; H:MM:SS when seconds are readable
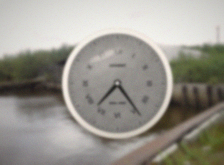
**7:24**
